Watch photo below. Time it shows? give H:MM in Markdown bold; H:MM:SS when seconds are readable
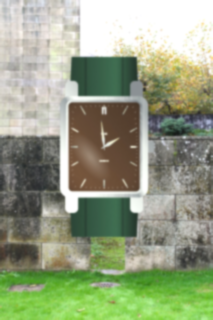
**1:59**
